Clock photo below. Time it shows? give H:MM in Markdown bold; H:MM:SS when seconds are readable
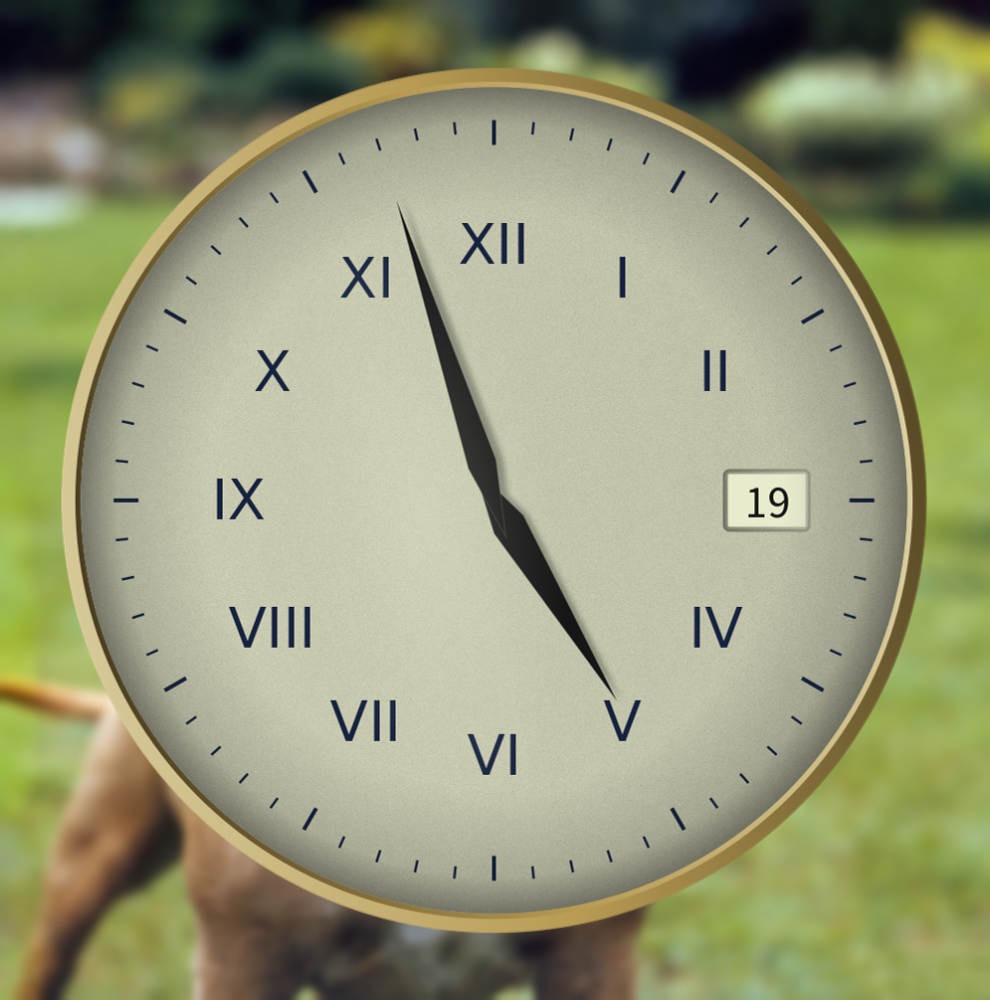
**4:57**
